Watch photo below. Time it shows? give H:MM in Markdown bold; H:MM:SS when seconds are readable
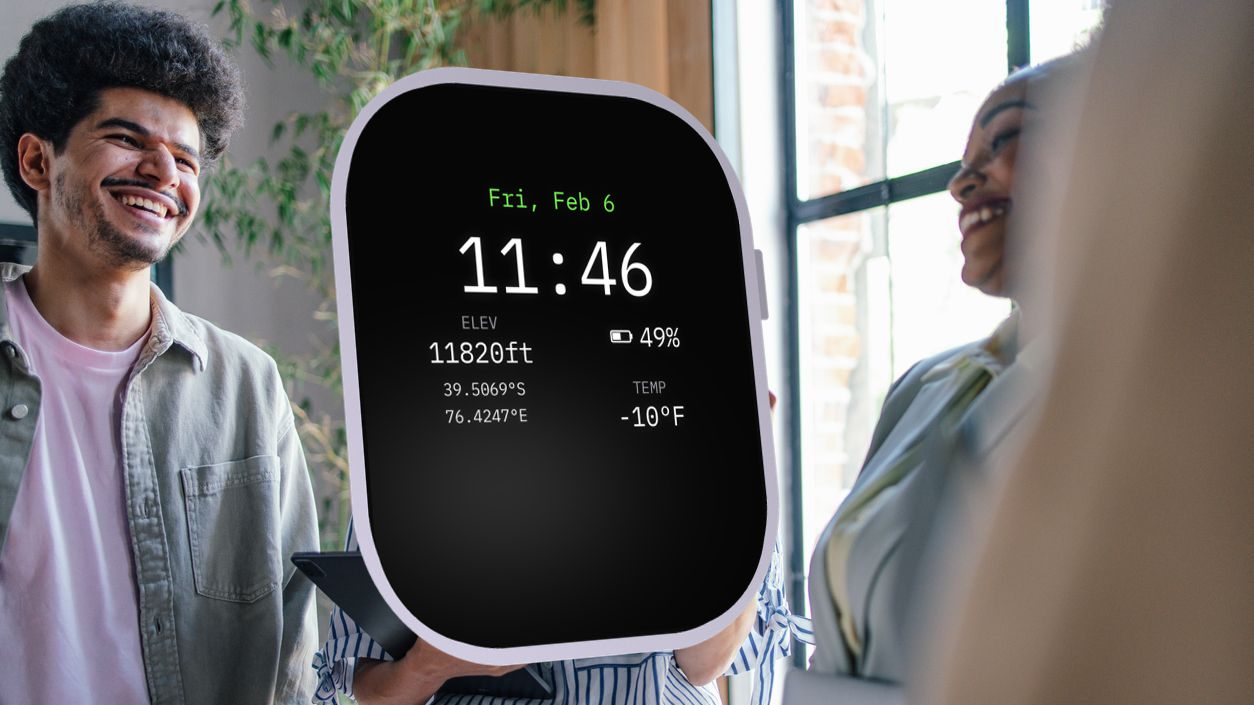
**11:46**
